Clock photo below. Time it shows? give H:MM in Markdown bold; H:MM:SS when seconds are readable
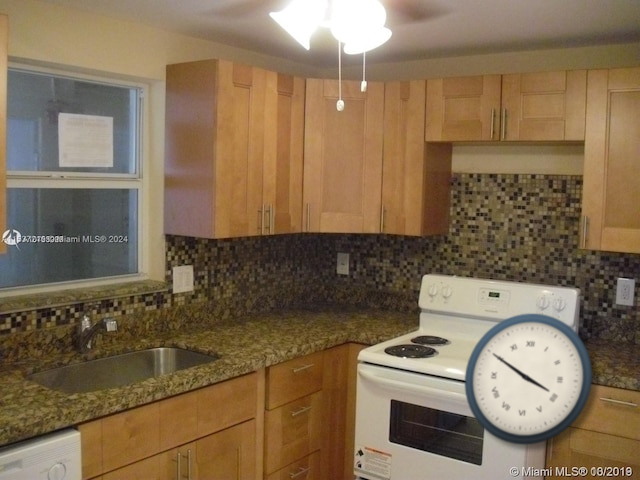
**3:50**
